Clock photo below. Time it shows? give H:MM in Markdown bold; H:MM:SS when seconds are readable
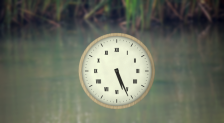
**5:26**
